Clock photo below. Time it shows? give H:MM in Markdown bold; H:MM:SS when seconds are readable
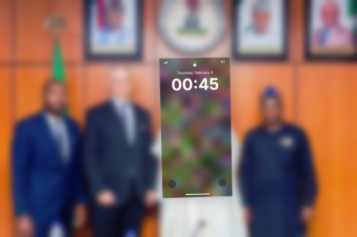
**0:45**
